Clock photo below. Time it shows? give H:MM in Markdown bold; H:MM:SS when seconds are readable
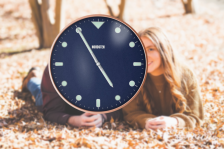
**4:55**
